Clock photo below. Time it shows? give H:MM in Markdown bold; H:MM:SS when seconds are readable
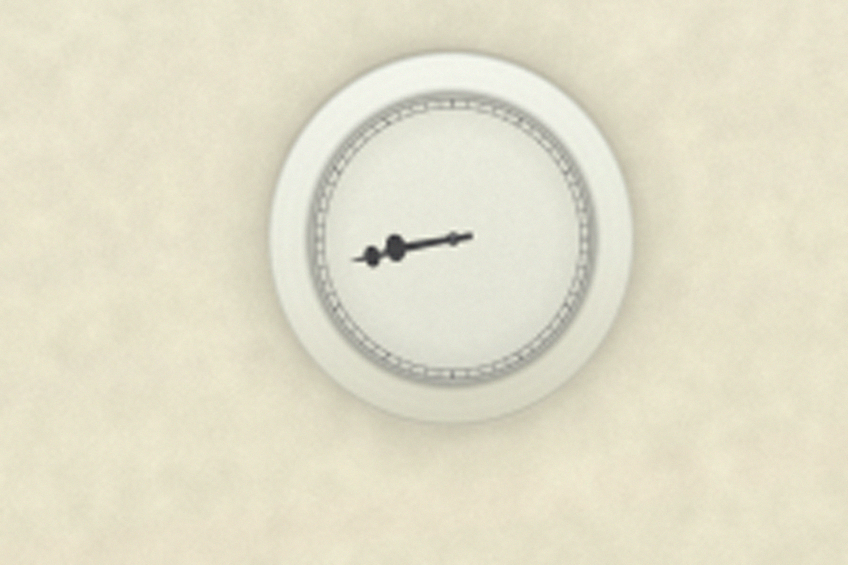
**8:43**
